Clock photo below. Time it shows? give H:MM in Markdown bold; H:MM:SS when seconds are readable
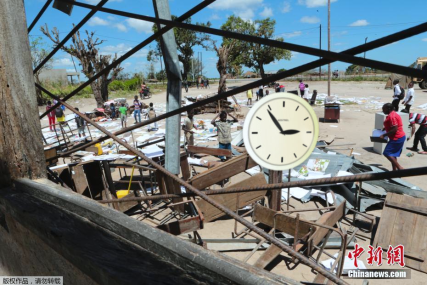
**2:54**
